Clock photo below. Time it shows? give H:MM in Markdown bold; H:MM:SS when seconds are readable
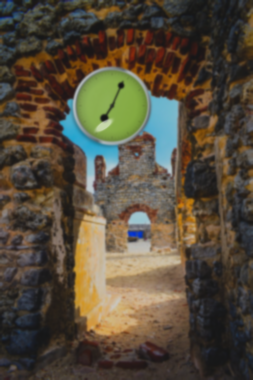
**7:04**
